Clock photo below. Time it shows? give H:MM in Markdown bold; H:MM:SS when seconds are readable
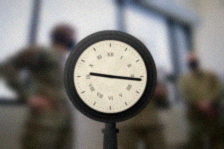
**9:16**
